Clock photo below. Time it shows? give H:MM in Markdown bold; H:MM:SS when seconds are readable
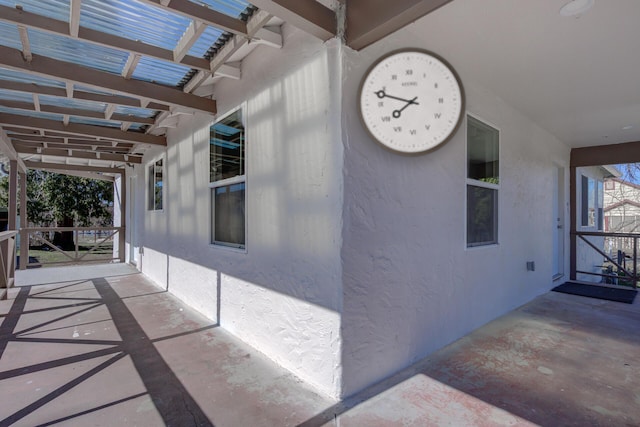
**7:48**
